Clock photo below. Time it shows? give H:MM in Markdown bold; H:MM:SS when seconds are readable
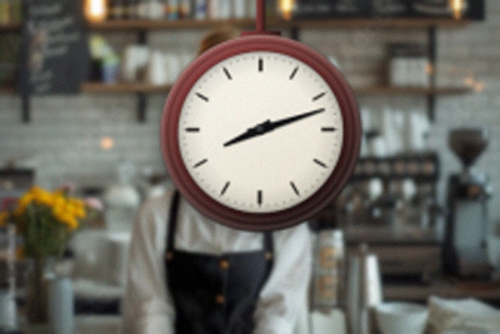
**8:12**
